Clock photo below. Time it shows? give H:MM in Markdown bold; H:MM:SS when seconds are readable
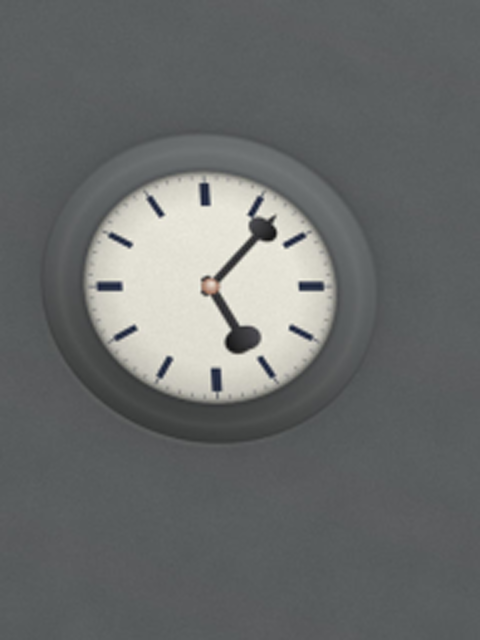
**5:07**
